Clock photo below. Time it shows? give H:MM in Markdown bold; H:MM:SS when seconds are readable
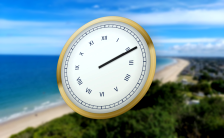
**2:11**
